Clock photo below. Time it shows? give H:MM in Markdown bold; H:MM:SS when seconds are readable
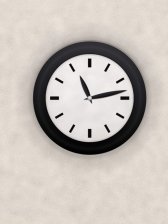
**11:13**
